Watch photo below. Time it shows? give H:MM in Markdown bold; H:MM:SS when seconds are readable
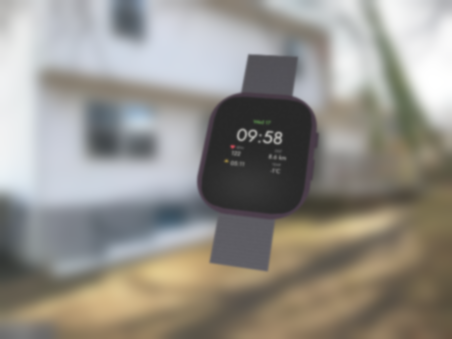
**9:58**
